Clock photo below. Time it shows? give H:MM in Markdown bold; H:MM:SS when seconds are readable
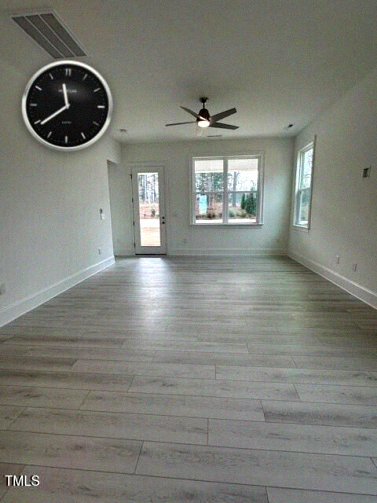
**11:39**
